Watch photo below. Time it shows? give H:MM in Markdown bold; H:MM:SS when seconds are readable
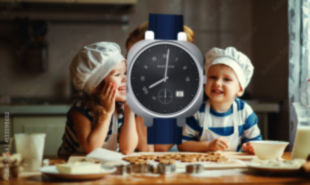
**8:01**
